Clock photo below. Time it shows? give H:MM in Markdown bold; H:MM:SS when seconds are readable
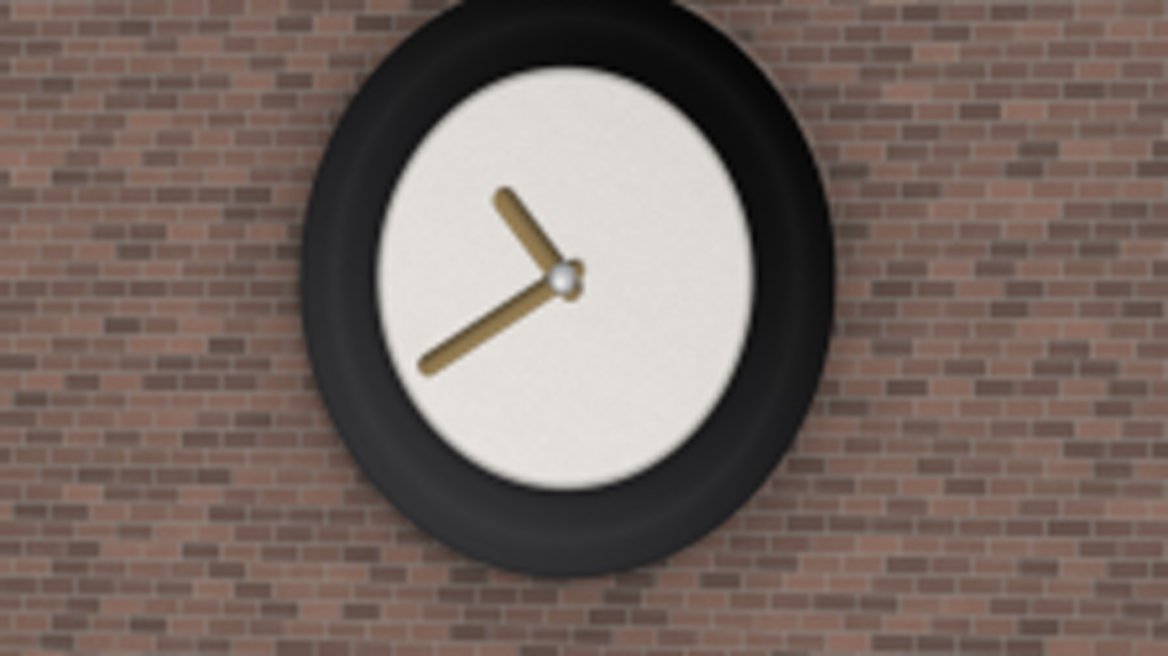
**10:40**
